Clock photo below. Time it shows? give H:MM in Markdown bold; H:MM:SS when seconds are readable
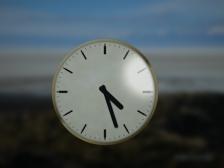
**4:27**
